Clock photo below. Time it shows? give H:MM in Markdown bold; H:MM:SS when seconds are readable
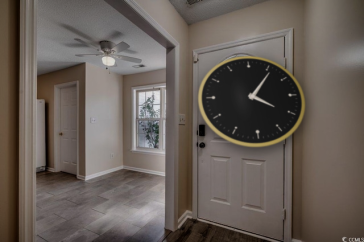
**4:06**
